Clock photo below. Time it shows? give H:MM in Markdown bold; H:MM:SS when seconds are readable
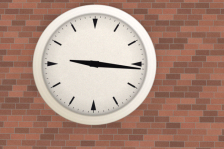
**9:16**
